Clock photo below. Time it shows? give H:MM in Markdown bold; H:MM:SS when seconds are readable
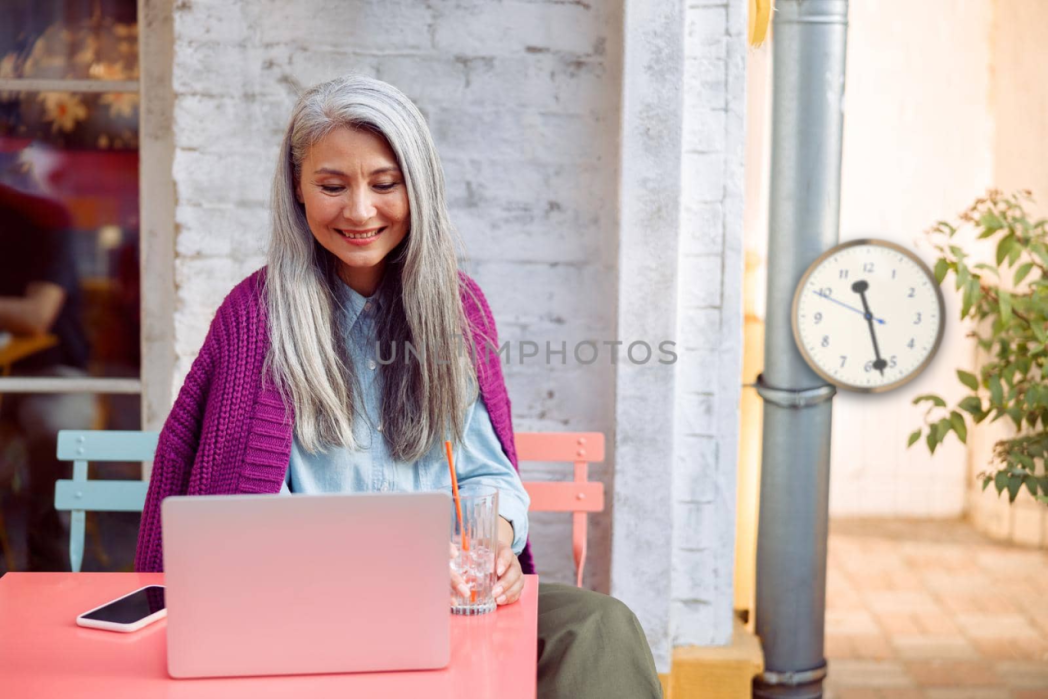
**11:27:49**
